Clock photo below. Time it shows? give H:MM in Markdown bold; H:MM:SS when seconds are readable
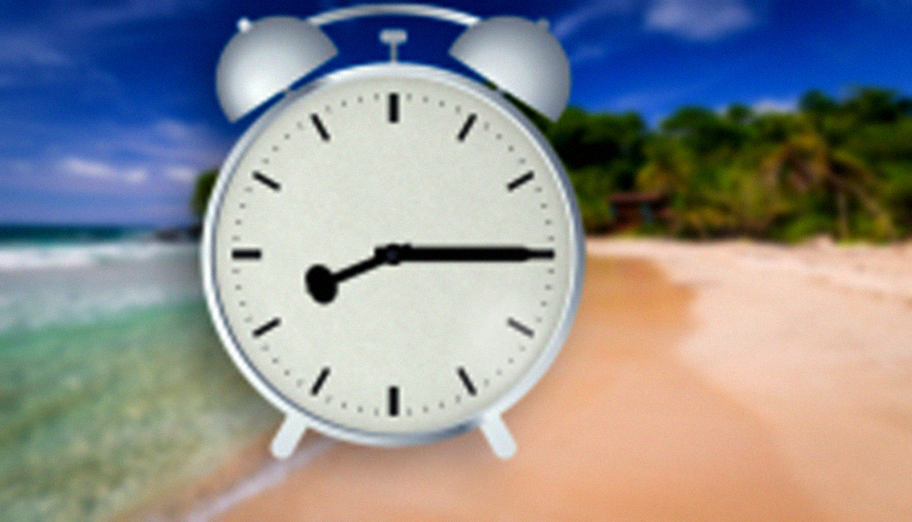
**8:15**
